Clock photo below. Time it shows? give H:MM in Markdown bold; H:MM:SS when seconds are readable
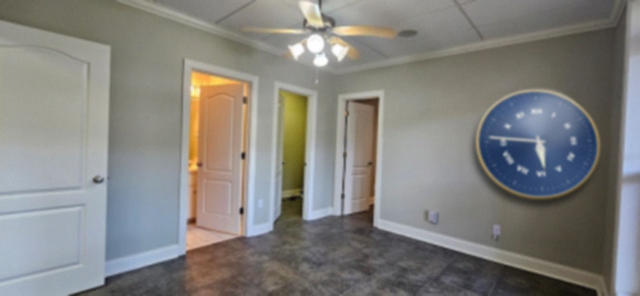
**5:46**
